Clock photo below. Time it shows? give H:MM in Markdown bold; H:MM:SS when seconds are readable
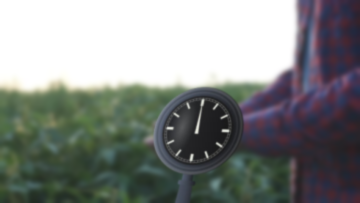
**12:00**
